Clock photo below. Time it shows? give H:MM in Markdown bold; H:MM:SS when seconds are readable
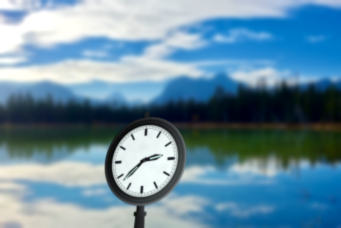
**2:38**
